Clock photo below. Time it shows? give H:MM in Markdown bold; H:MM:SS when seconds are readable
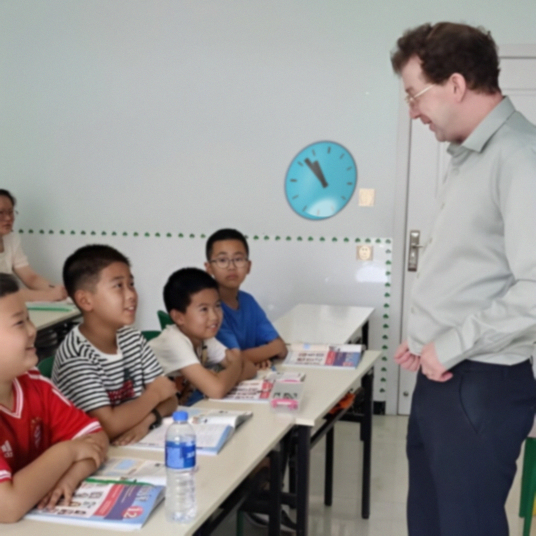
**10:52**
